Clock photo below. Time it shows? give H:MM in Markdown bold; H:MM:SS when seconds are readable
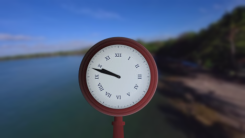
**9:48**
